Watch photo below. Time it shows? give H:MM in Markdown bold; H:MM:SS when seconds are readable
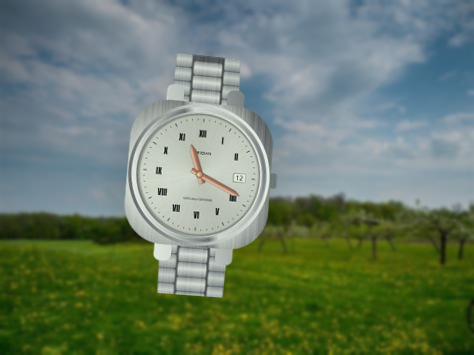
**11:19**
